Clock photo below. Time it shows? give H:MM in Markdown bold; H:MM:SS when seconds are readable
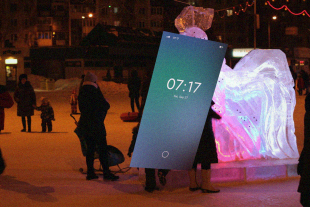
**7:17**
